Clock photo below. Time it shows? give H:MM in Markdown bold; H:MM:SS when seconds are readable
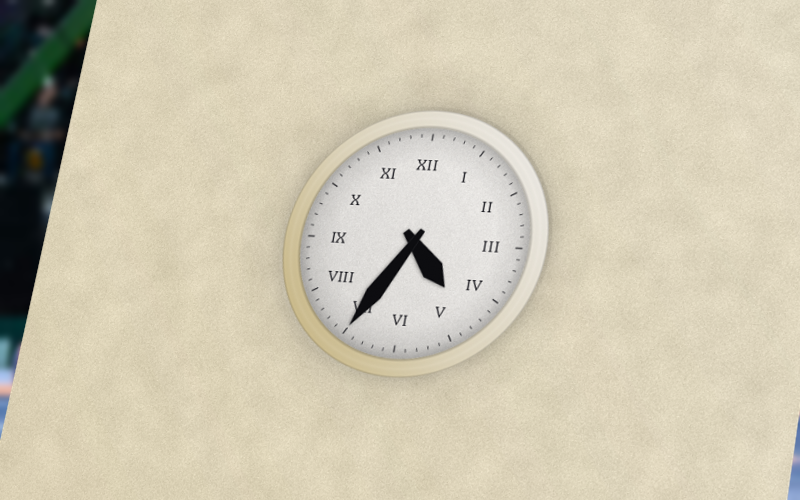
**4:35**
